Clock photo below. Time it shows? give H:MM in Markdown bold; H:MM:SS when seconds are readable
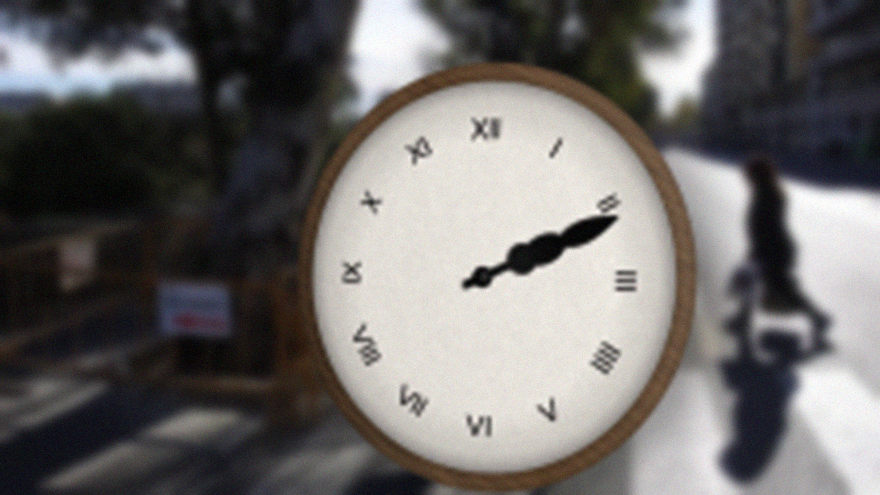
**2:11**
